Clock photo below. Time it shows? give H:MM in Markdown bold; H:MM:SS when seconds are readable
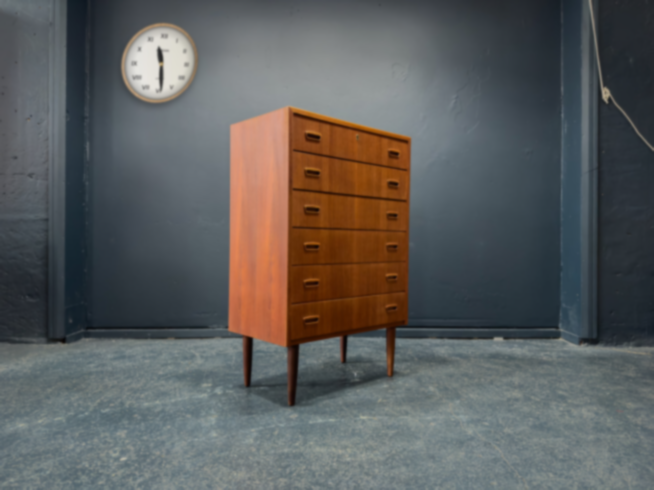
**11:29**
